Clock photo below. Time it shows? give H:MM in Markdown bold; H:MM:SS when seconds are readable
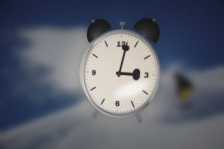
**3:02**
